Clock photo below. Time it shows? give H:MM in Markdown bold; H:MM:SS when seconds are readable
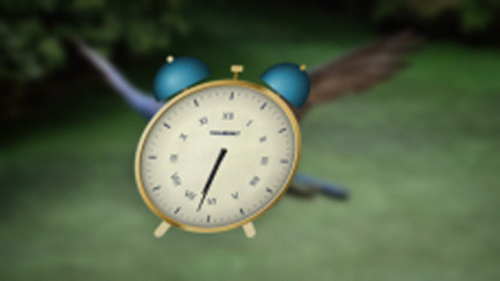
**6:32**
